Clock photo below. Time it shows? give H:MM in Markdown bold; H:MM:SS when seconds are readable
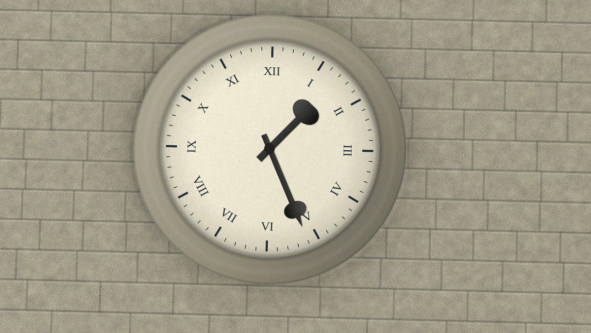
**1:26**
